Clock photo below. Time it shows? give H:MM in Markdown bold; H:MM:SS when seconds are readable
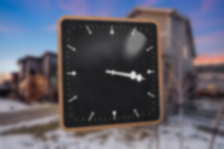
**3:17**
